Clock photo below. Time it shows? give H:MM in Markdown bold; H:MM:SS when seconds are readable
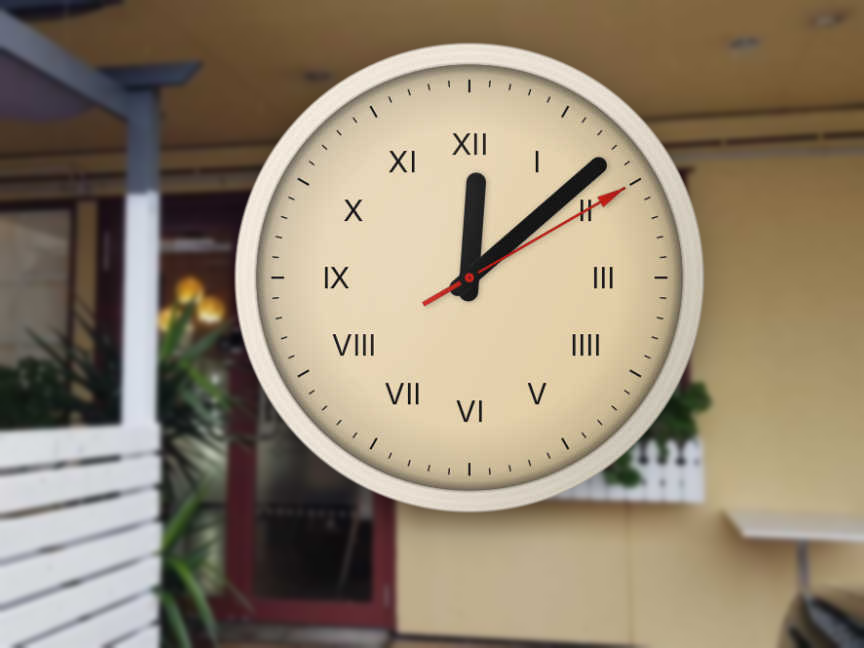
**12:08:10**
